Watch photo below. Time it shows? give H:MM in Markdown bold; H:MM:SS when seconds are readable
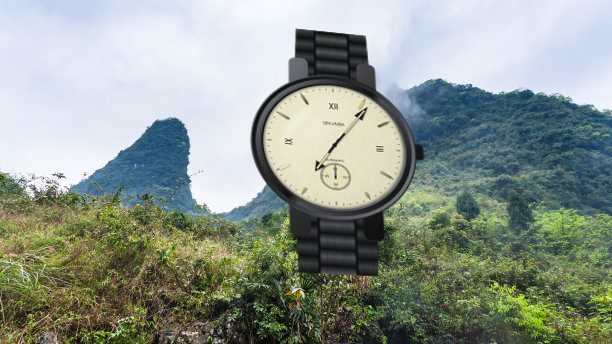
**7:06**
